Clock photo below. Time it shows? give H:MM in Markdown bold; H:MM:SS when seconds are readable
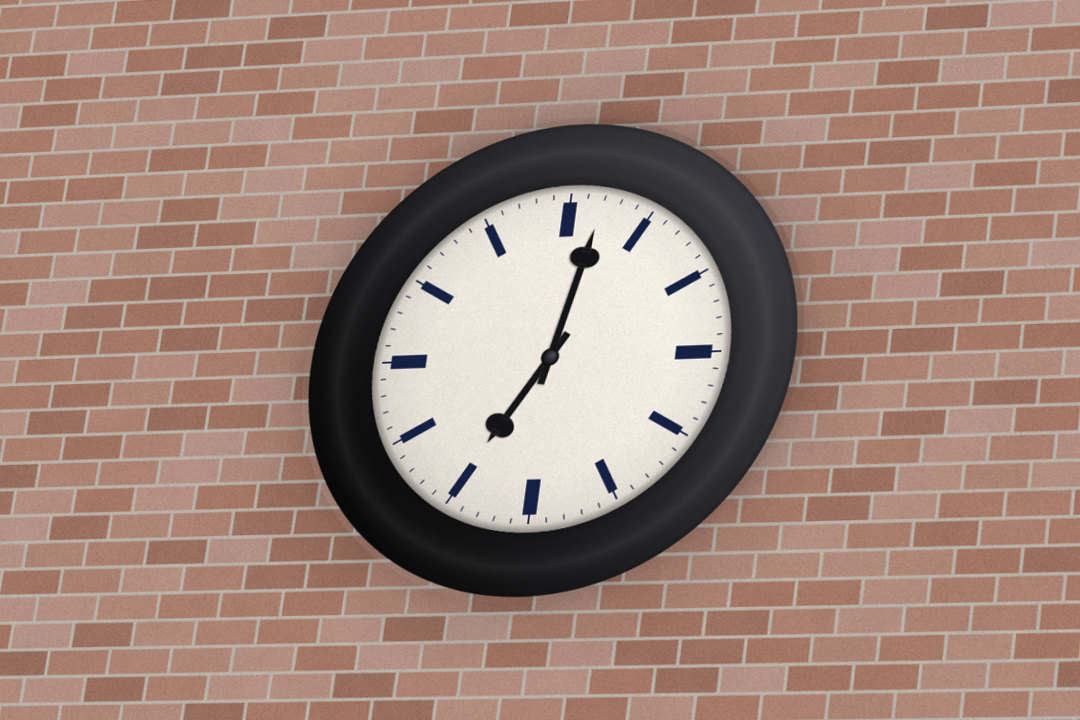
**7:02**
